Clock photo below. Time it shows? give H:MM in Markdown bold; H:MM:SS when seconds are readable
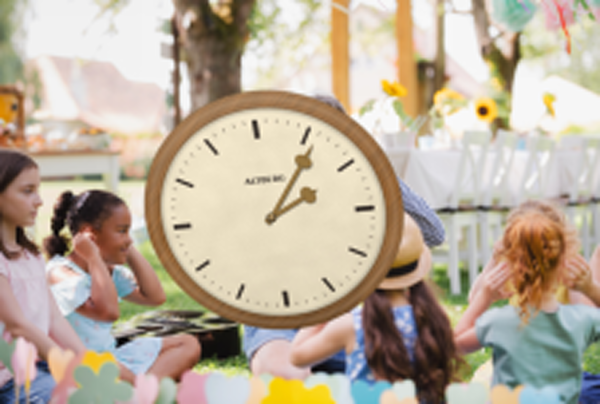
**2:06**
